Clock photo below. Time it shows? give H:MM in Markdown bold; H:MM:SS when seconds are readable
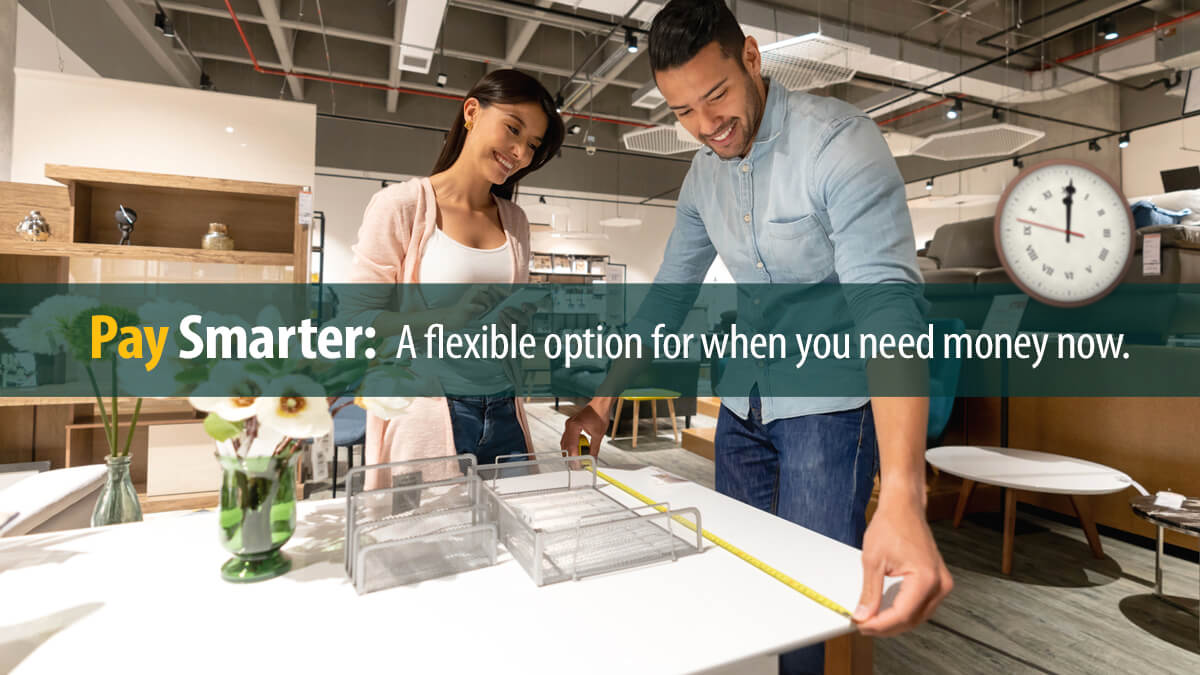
**12:00:47**
